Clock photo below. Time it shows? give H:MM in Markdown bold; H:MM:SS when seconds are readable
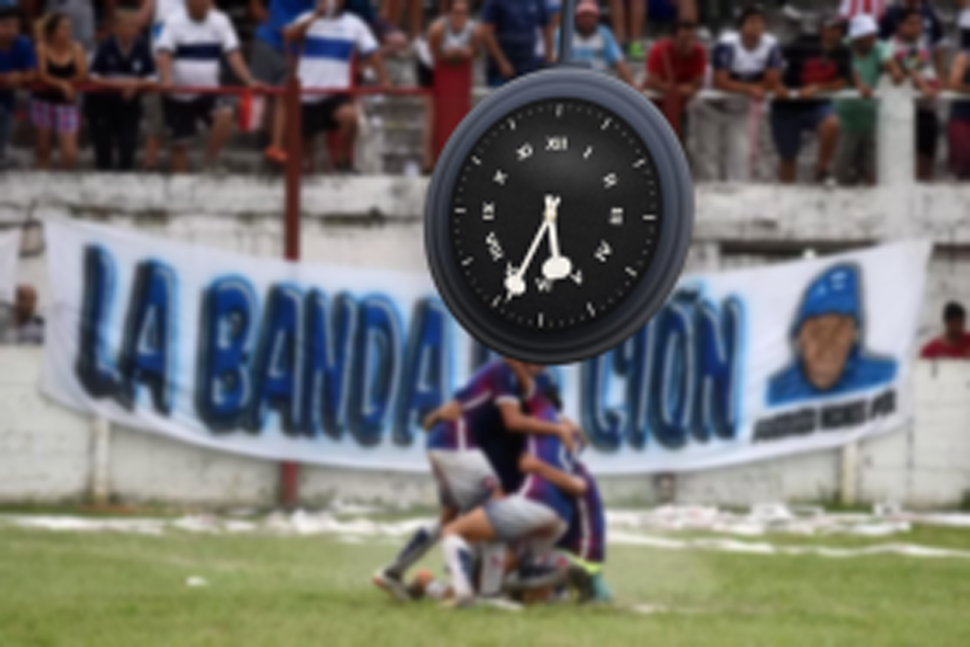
**5:34**
